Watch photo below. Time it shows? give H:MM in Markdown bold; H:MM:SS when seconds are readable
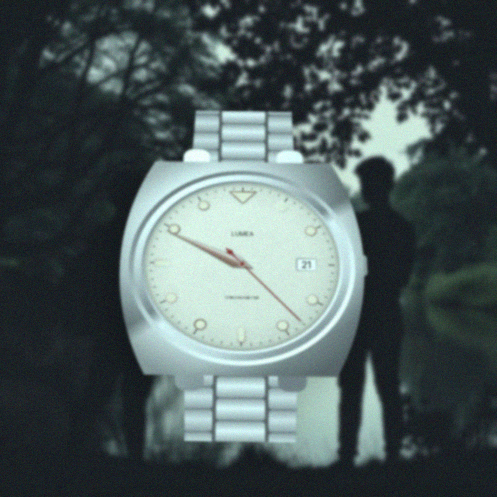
**9:49:23**
